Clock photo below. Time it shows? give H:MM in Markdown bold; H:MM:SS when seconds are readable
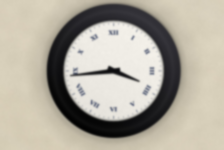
**3:44**
